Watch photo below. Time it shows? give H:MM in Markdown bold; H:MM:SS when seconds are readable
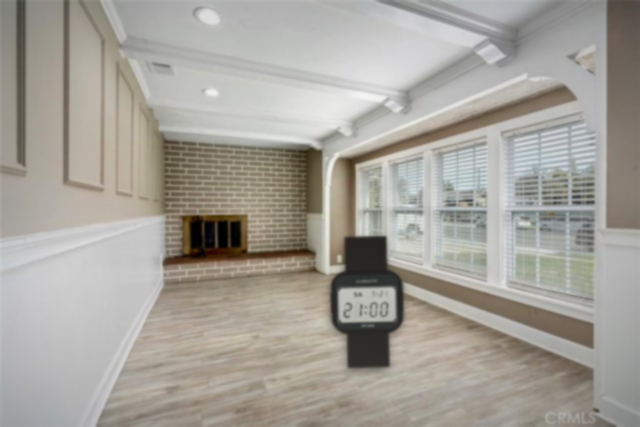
**21:00**
